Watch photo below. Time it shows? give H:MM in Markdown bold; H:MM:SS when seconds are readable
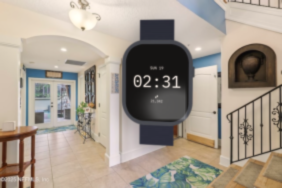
**2:31**
